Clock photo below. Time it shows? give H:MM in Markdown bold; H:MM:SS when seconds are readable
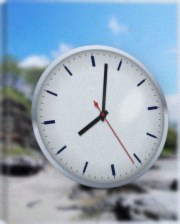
**8:02:26**
